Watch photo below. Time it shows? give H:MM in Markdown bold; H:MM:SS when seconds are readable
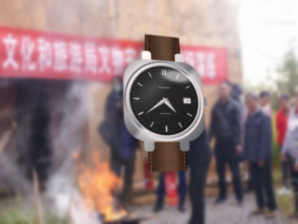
**4:39**
